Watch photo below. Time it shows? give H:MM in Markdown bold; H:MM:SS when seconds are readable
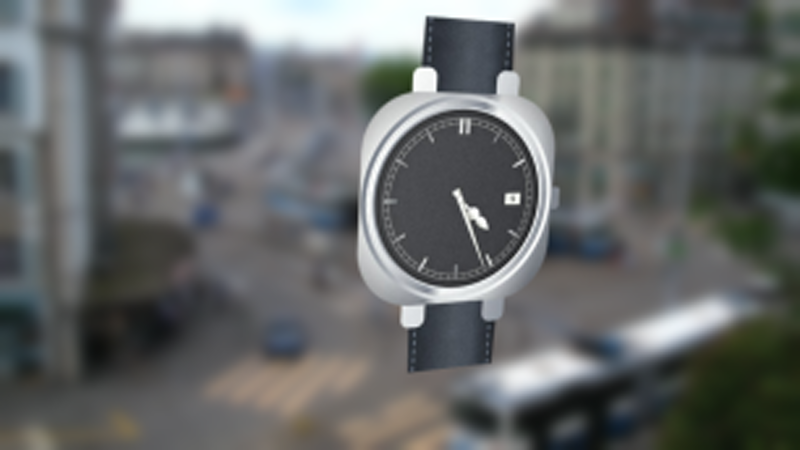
**4:26**
